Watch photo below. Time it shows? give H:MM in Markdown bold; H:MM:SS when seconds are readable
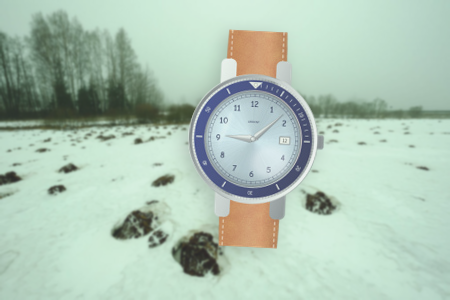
**9:08**
